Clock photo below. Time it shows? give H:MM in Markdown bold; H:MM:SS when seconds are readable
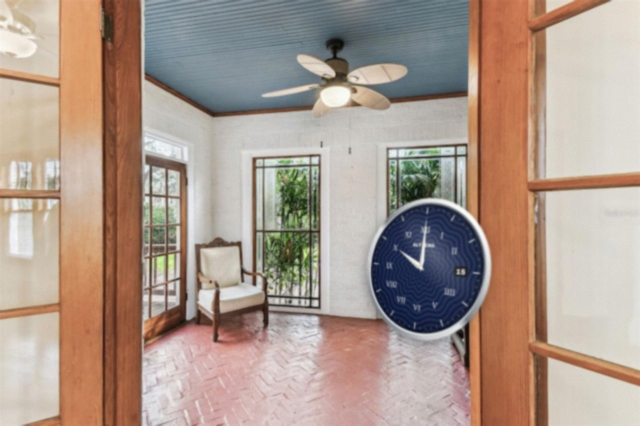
**10:00**
